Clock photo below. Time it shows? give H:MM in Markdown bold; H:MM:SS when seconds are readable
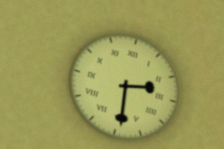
**2:29**
